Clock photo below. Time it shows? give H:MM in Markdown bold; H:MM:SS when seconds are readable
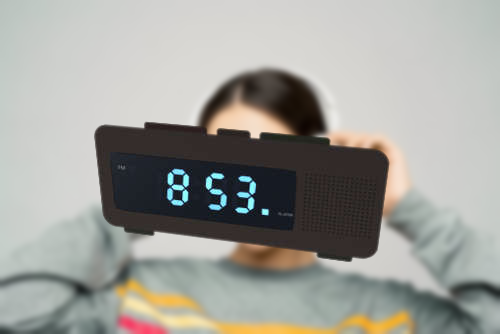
**8:53**
